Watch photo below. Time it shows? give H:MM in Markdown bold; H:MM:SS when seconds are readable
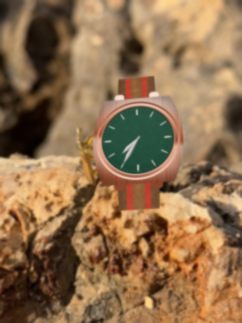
**7:35**
